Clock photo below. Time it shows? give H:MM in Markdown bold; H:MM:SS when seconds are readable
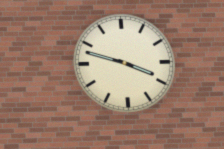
**3:48**
